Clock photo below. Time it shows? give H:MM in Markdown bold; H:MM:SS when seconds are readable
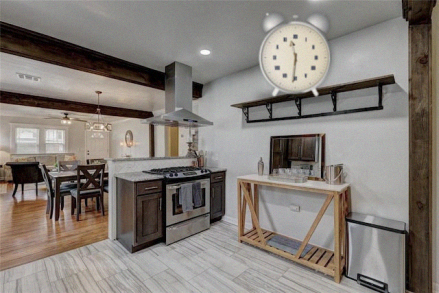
**11:31**
